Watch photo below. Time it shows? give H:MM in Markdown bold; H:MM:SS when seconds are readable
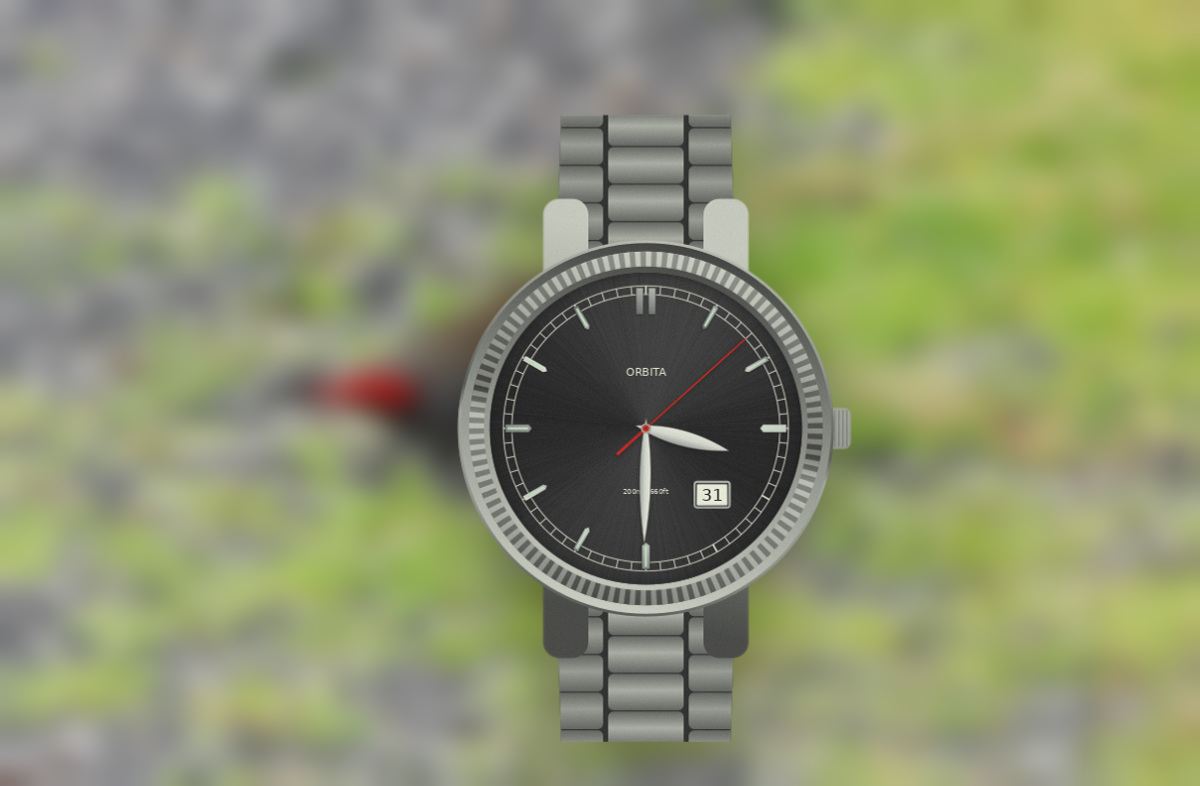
**3:30:08**
